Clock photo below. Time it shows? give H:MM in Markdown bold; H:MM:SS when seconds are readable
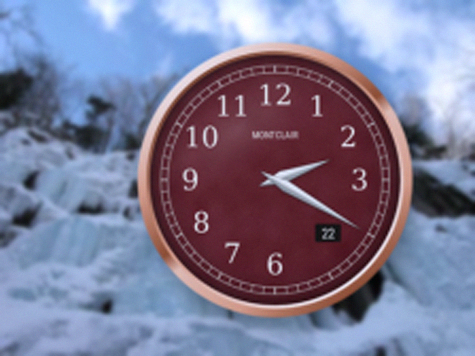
**2:20**
